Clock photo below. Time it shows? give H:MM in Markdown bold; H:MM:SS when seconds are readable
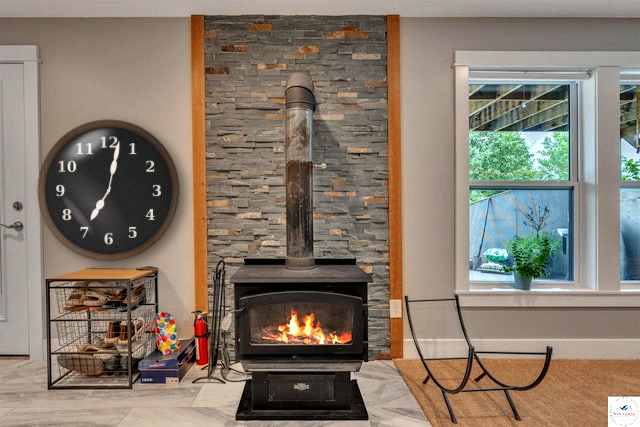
**7:02**
